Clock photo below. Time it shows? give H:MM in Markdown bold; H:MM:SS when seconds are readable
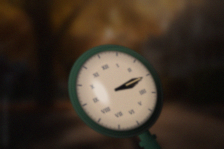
**3:15**
